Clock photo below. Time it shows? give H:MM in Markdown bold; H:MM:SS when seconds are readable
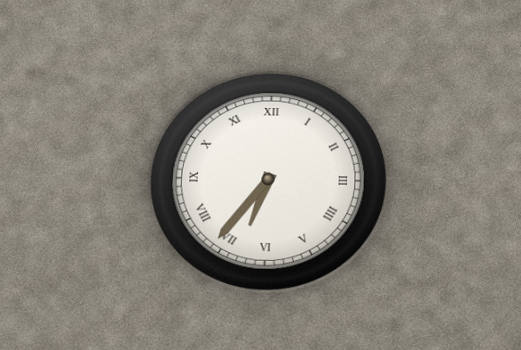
**6:36**
